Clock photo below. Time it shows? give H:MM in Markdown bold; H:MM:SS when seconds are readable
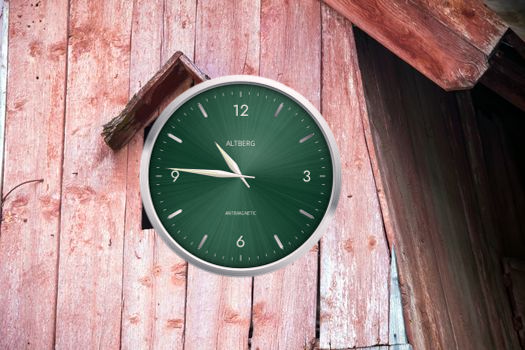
**10:46**
